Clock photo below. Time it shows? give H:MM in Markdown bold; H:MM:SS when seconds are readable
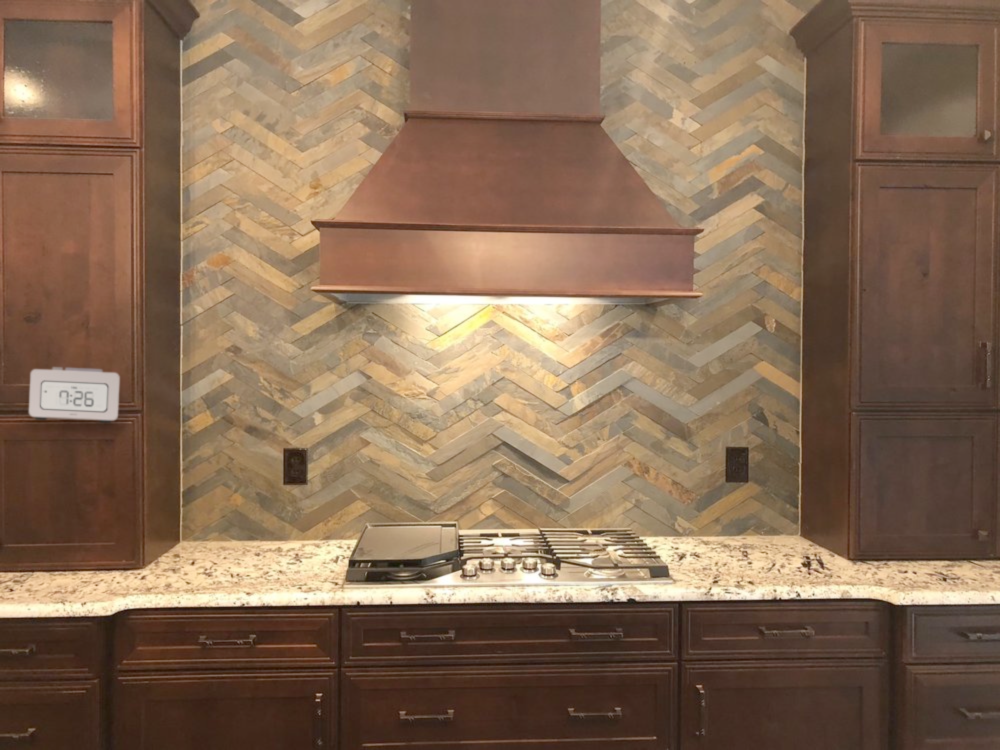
**7:26**
